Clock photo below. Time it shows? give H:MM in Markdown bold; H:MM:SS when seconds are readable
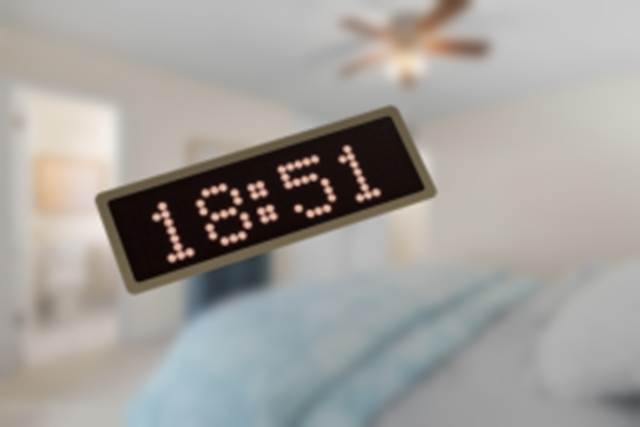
**18:51**
